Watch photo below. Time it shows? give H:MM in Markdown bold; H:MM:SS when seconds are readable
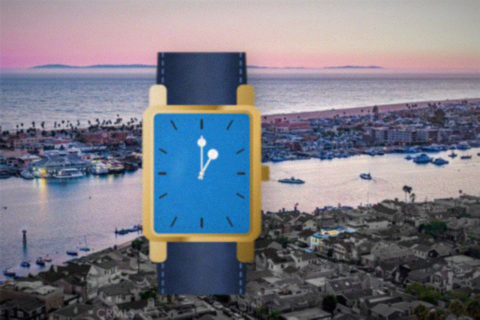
**1:00**
